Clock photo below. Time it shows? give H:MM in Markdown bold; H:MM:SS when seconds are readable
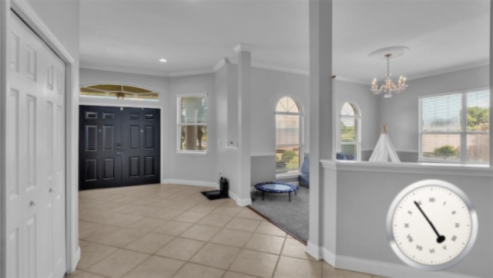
**4:54**
